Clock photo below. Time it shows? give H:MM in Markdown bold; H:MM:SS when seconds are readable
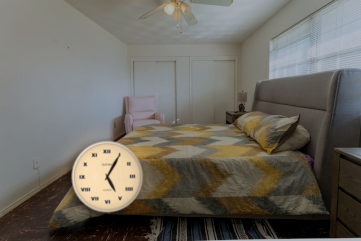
**5:05**
